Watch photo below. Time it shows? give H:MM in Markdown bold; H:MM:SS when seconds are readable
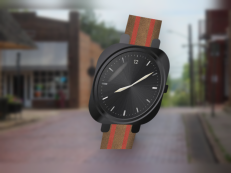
**8:09**
